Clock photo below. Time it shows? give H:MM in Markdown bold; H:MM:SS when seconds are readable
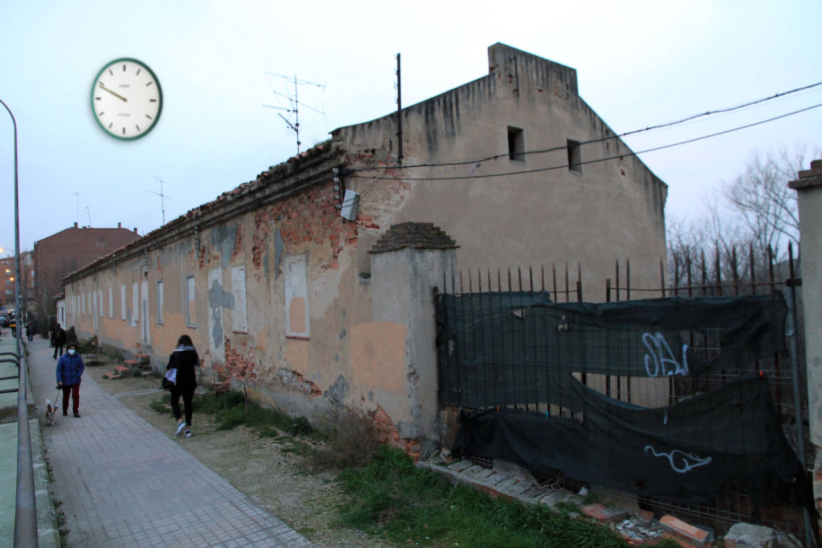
**9:49**
